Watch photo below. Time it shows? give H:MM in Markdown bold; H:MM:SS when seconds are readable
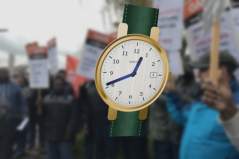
**12:41**
